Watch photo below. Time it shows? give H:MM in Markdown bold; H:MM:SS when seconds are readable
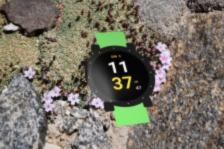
**11:37**
